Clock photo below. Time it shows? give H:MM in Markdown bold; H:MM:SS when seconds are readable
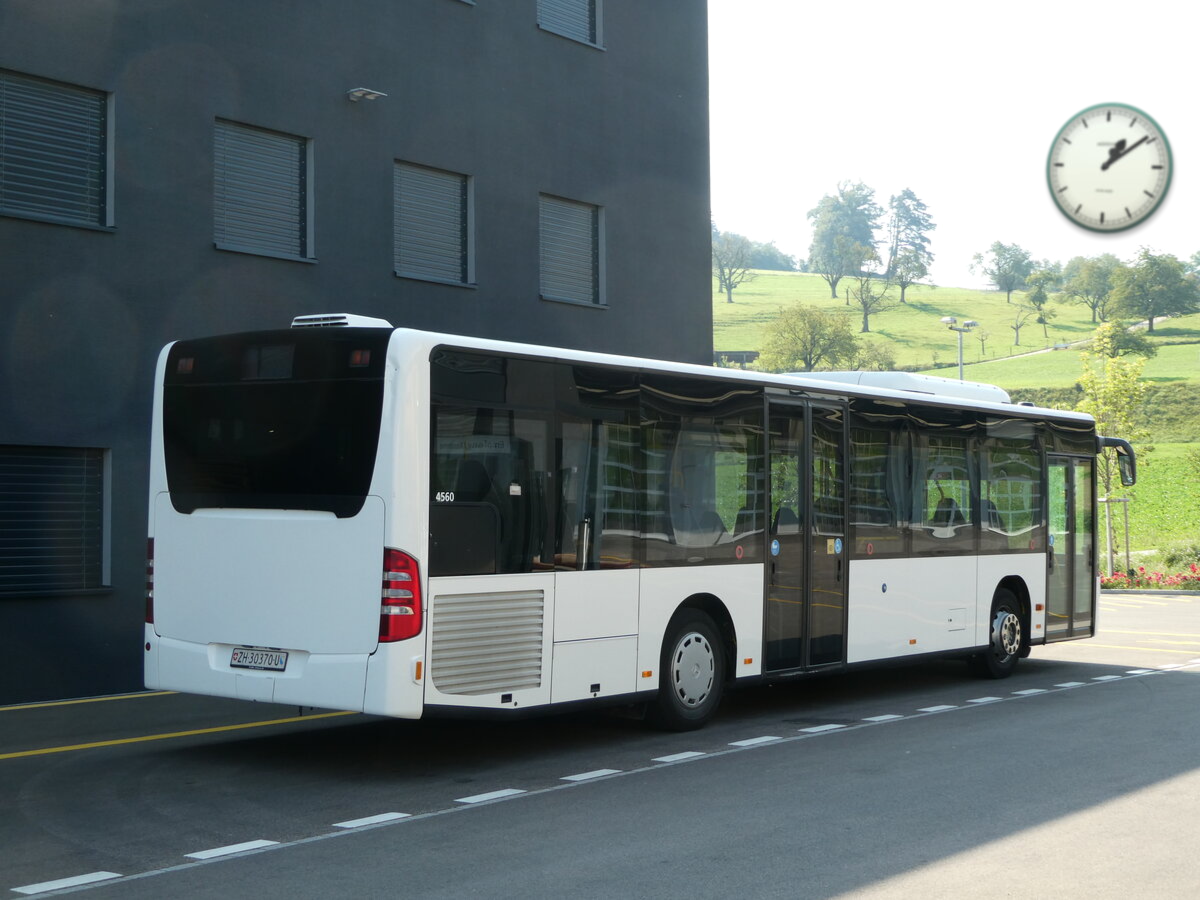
**1:09**
